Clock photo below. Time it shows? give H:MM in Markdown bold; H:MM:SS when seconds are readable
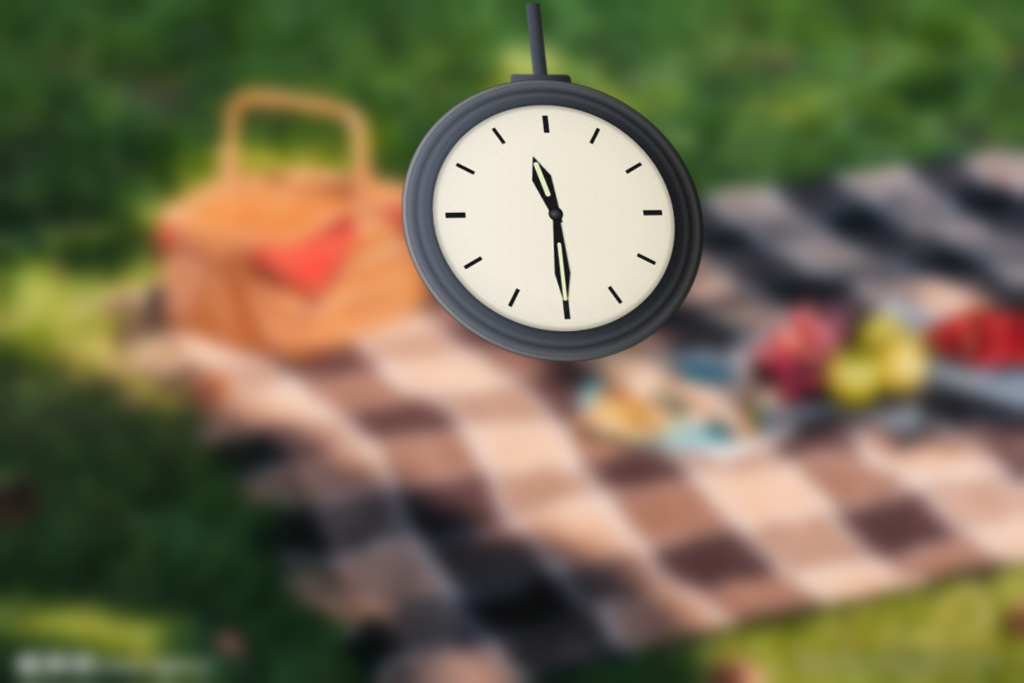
**11:30**
